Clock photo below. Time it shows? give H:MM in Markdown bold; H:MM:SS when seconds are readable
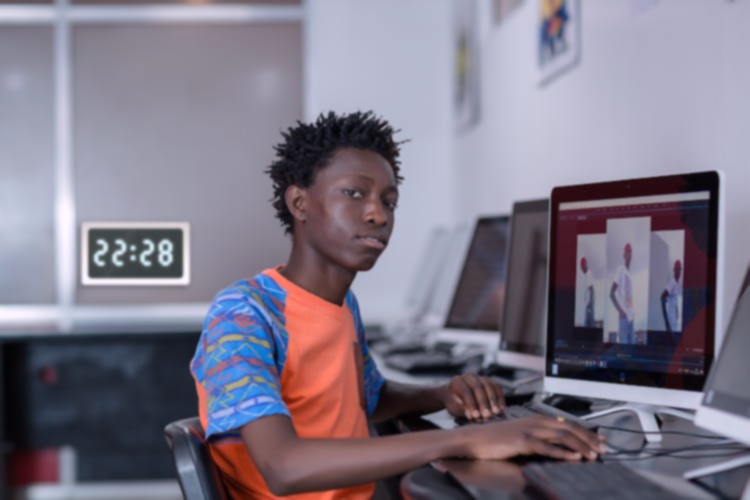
**22:28**
